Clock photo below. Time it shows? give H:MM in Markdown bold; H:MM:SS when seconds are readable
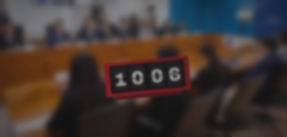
**10:06**
